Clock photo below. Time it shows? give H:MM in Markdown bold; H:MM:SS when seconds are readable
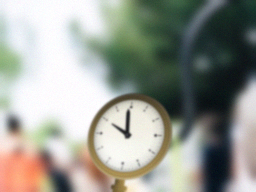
**9:59**
